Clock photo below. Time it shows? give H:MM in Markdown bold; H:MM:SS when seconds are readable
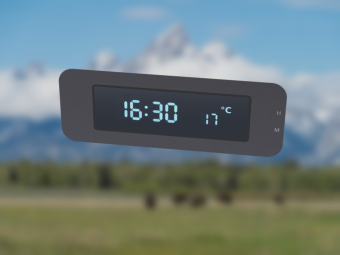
**16:30**
